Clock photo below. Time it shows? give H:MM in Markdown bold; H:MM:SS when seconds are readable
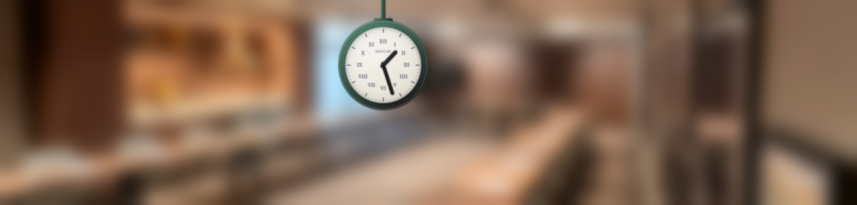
**1:27**
